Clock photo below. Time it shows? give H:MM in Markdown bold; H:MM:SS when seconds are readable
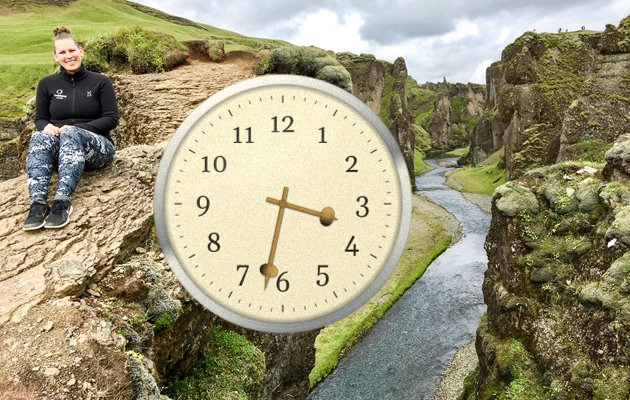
**3:32**
